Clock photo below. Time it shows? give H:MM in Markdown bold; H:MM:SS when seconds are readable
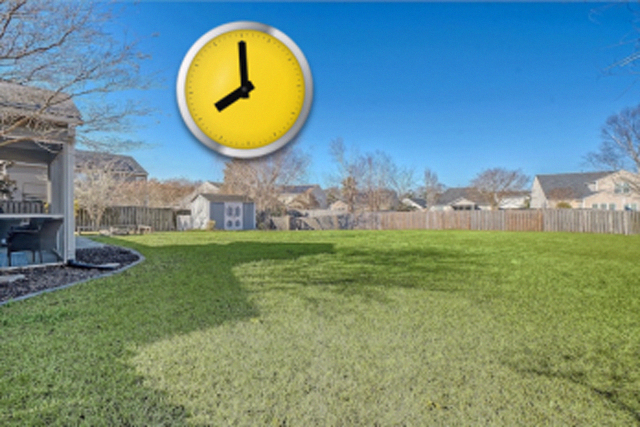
**8:00**
